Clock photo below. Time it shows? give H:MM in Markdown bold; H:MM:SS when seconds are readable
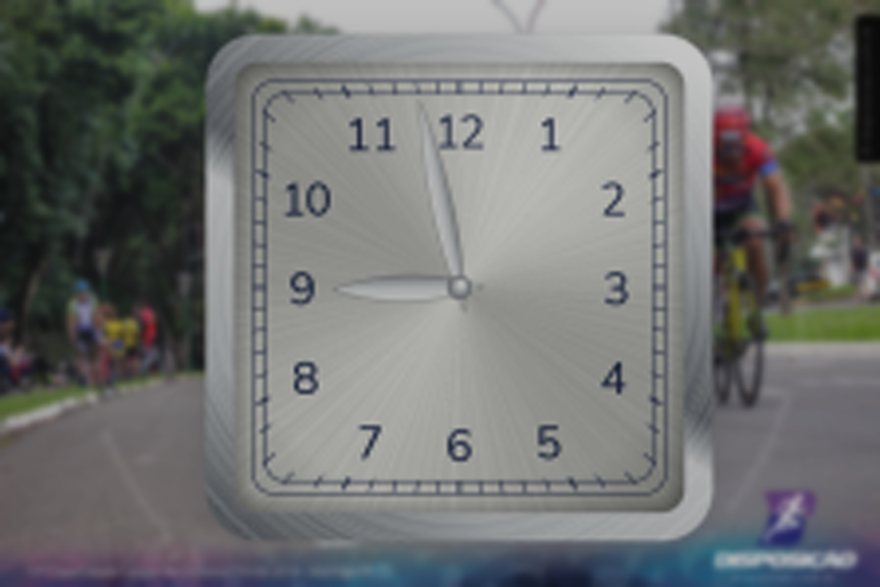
**8:58**
